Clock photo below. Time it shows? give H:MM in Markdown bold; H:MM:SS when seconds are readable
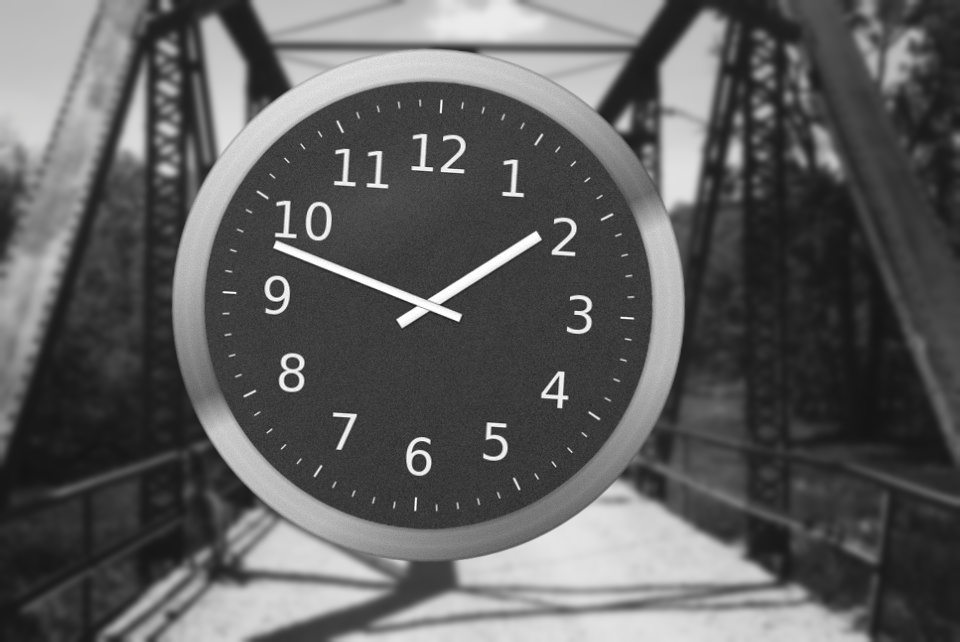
**1:48**
